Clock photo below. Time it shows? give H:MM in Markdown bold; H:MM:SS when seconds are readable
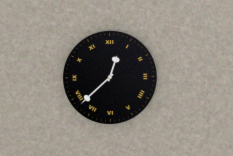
**12:38**
